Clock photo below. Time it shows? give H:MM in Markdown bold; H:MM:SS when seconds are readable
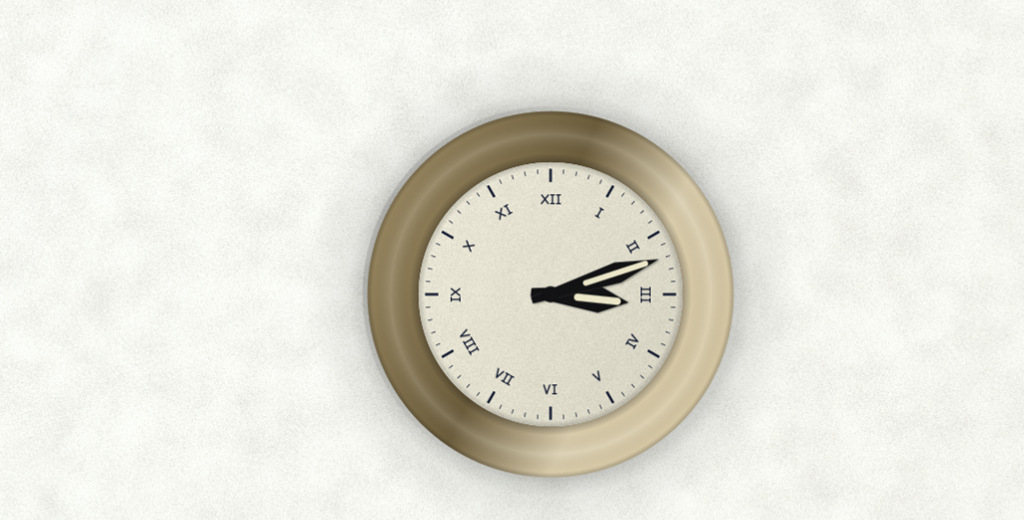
**3:12**
